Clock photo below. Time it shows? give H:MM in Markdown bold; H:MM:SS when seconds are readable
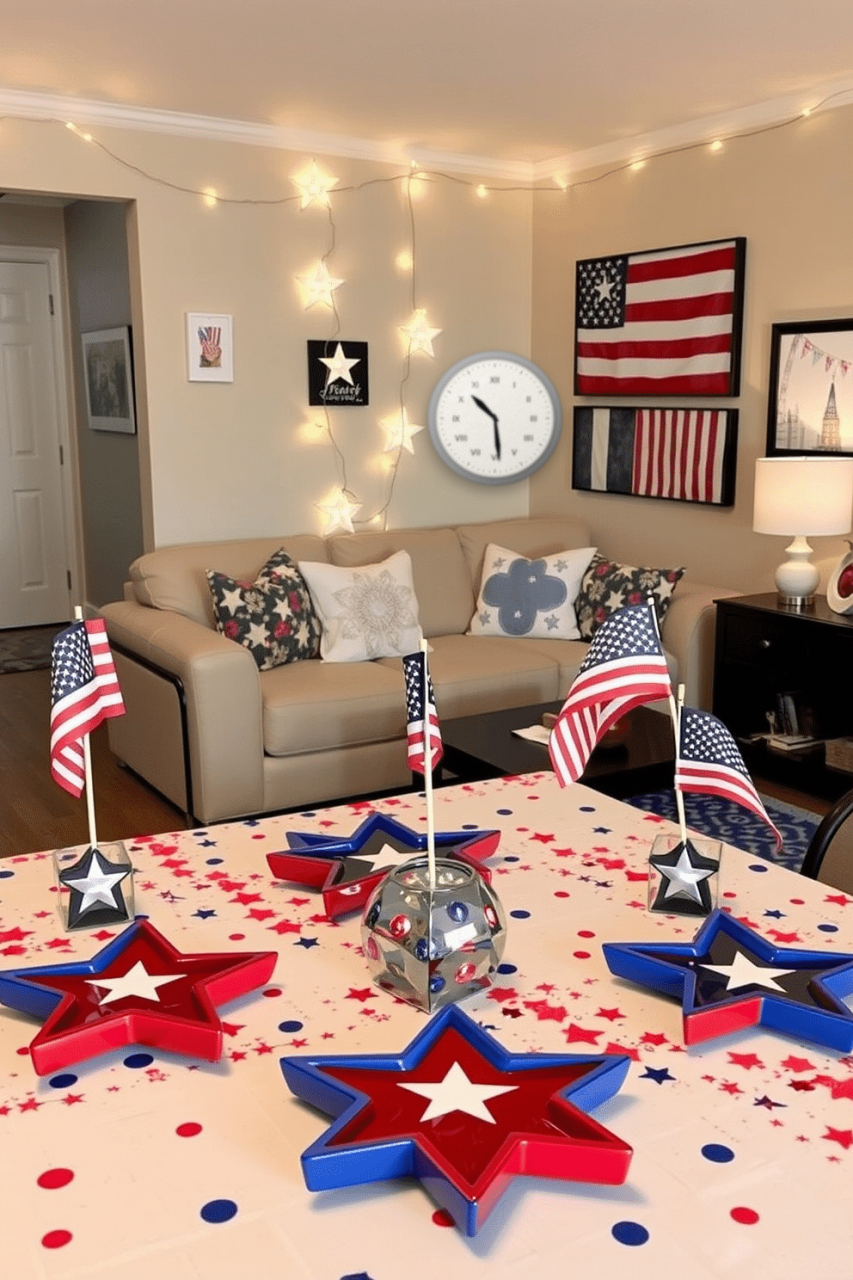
**10:29**
